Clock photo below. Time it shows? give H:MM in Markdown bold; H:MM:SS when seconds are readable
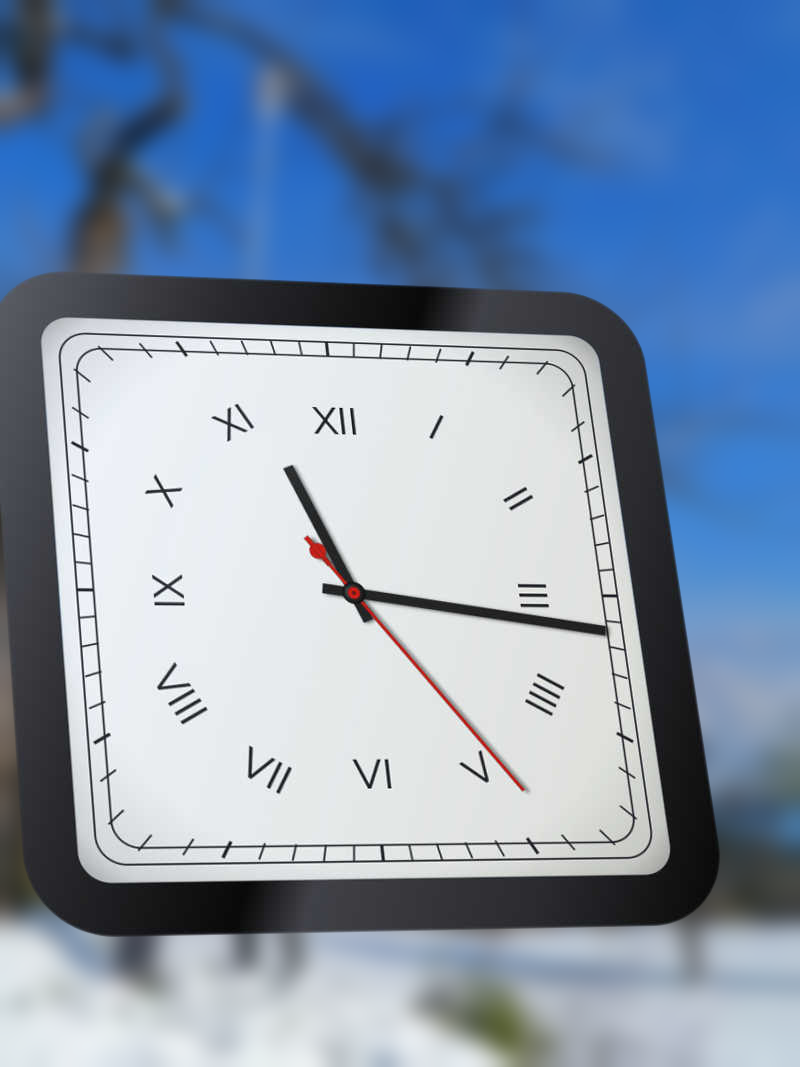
**11:16:24**
